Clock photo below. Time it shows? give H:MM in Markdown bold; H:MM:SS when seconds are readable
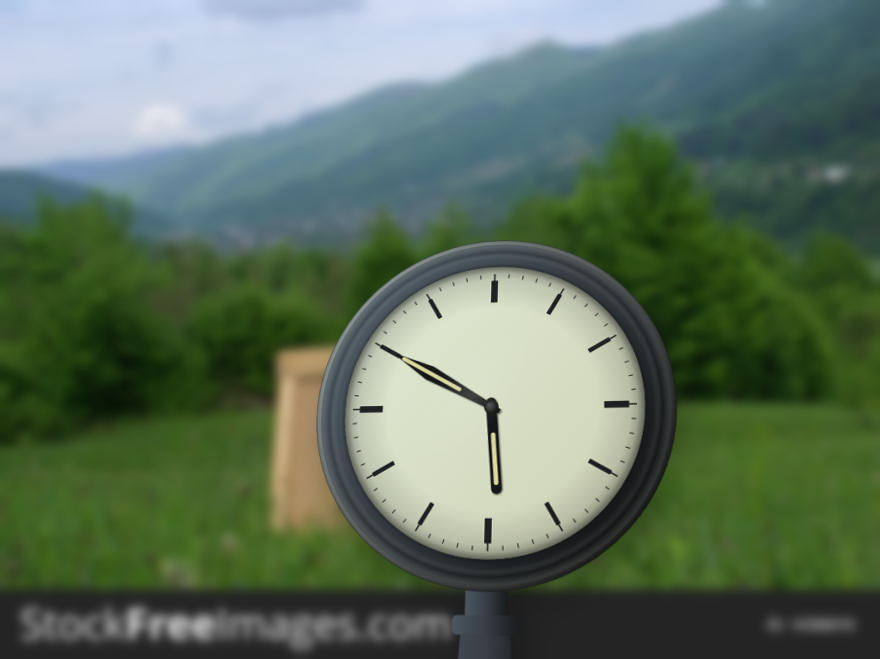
**5:50**
